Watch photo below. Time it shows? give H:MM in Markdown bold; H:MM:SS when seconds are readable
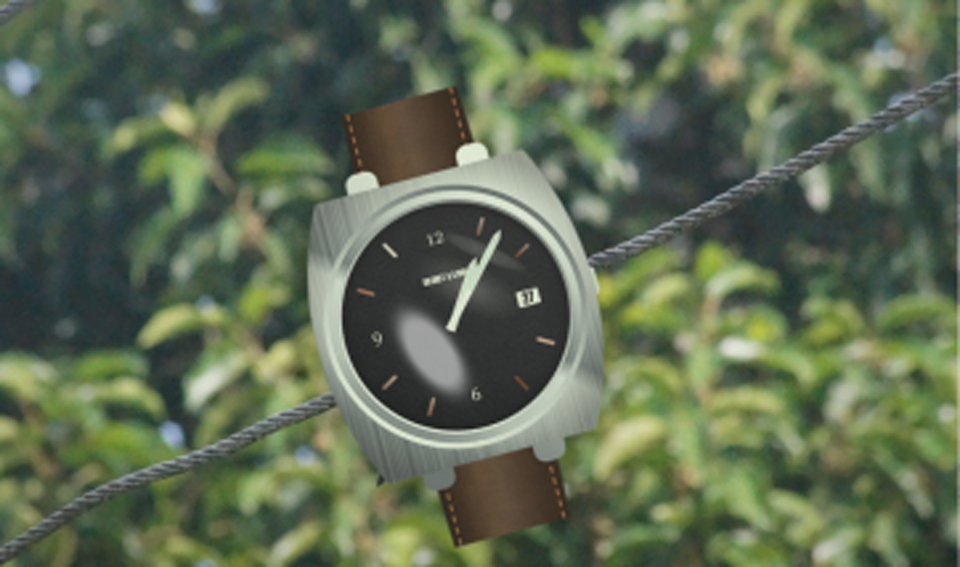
**1:07**
